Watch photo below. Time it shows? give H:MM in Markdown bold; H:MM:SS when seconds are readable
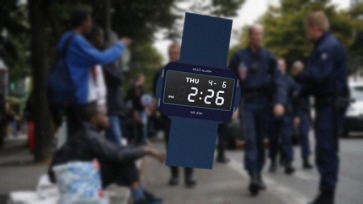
**2:26**
